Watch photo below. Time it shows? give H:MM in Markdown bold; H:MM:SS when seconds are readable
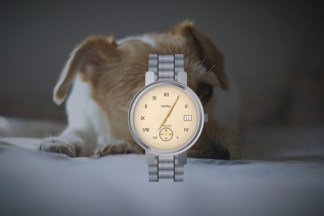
**7:05**
